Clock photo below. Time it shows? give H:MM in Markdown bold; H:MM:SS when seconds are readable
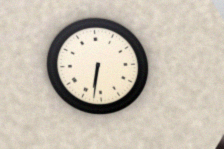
**6:32**
